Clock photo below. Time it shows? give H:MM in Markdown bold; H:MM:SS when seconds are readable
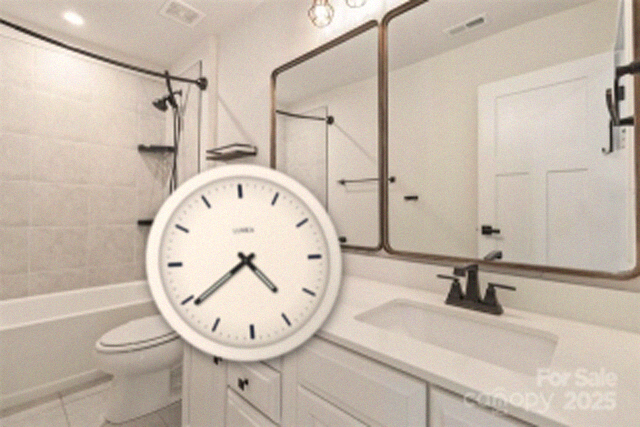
**4:39**
